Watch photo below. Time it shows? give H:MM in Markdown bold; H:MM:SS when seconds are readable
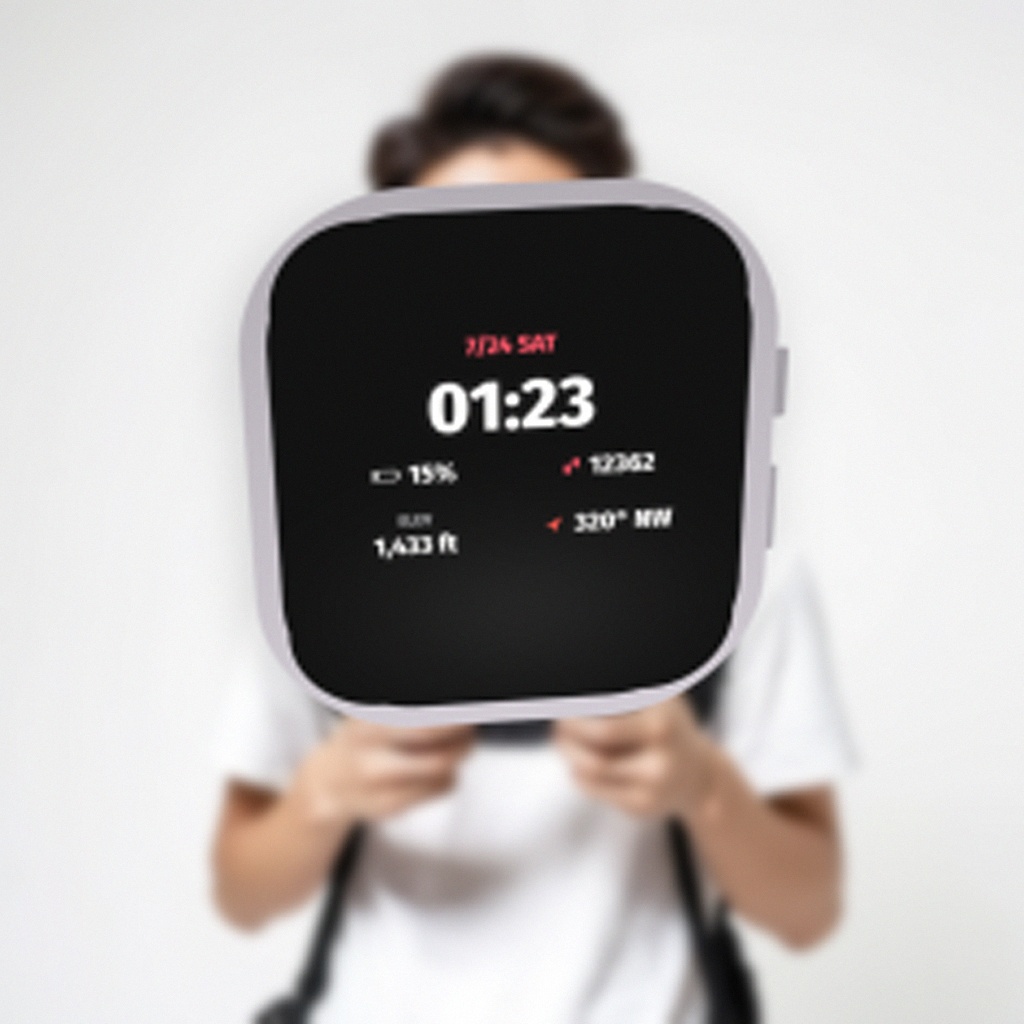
**1:23**
